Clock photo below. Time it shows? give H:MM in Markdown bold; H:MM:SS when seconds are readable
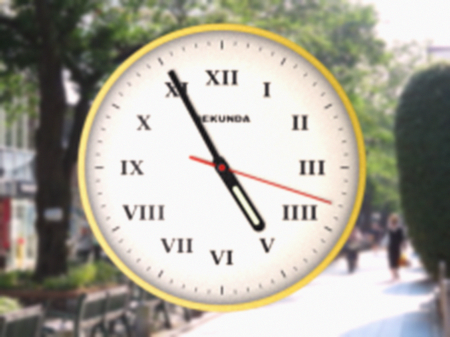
**4:55:18**
